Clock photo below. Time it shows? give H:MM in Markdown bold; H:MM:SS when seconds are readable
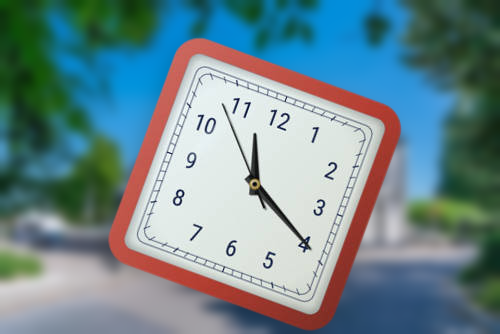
**11:19:53**
